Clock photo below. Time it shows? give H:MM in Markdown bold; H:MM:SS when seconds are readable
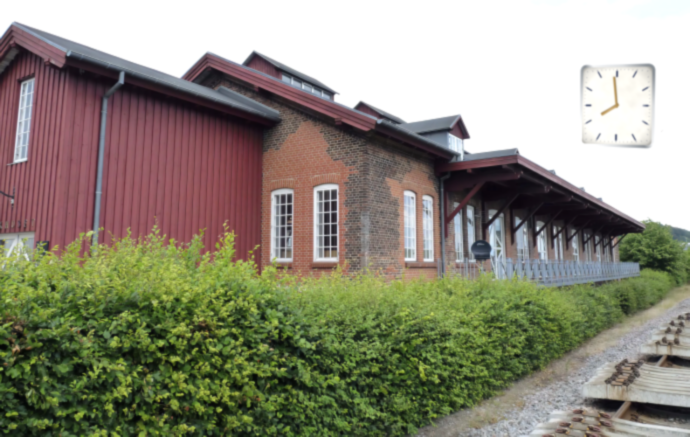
**7:59**
